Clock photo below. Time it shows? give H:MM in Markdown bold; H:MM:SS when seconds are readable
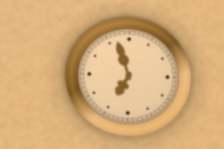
**6:57**
